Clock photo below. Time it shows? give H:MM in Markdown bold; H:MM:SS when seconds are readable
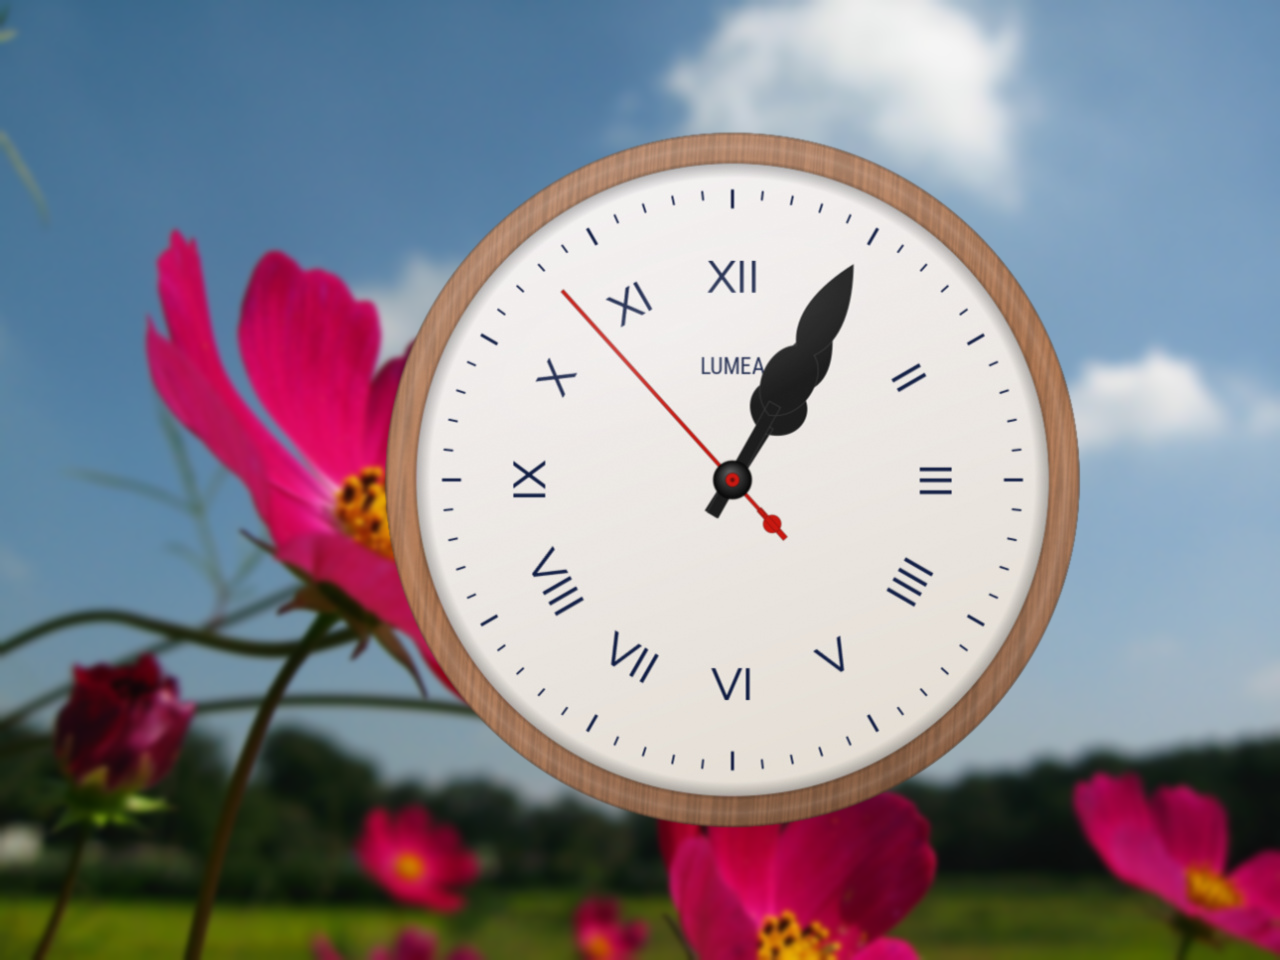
**1:04:53**
